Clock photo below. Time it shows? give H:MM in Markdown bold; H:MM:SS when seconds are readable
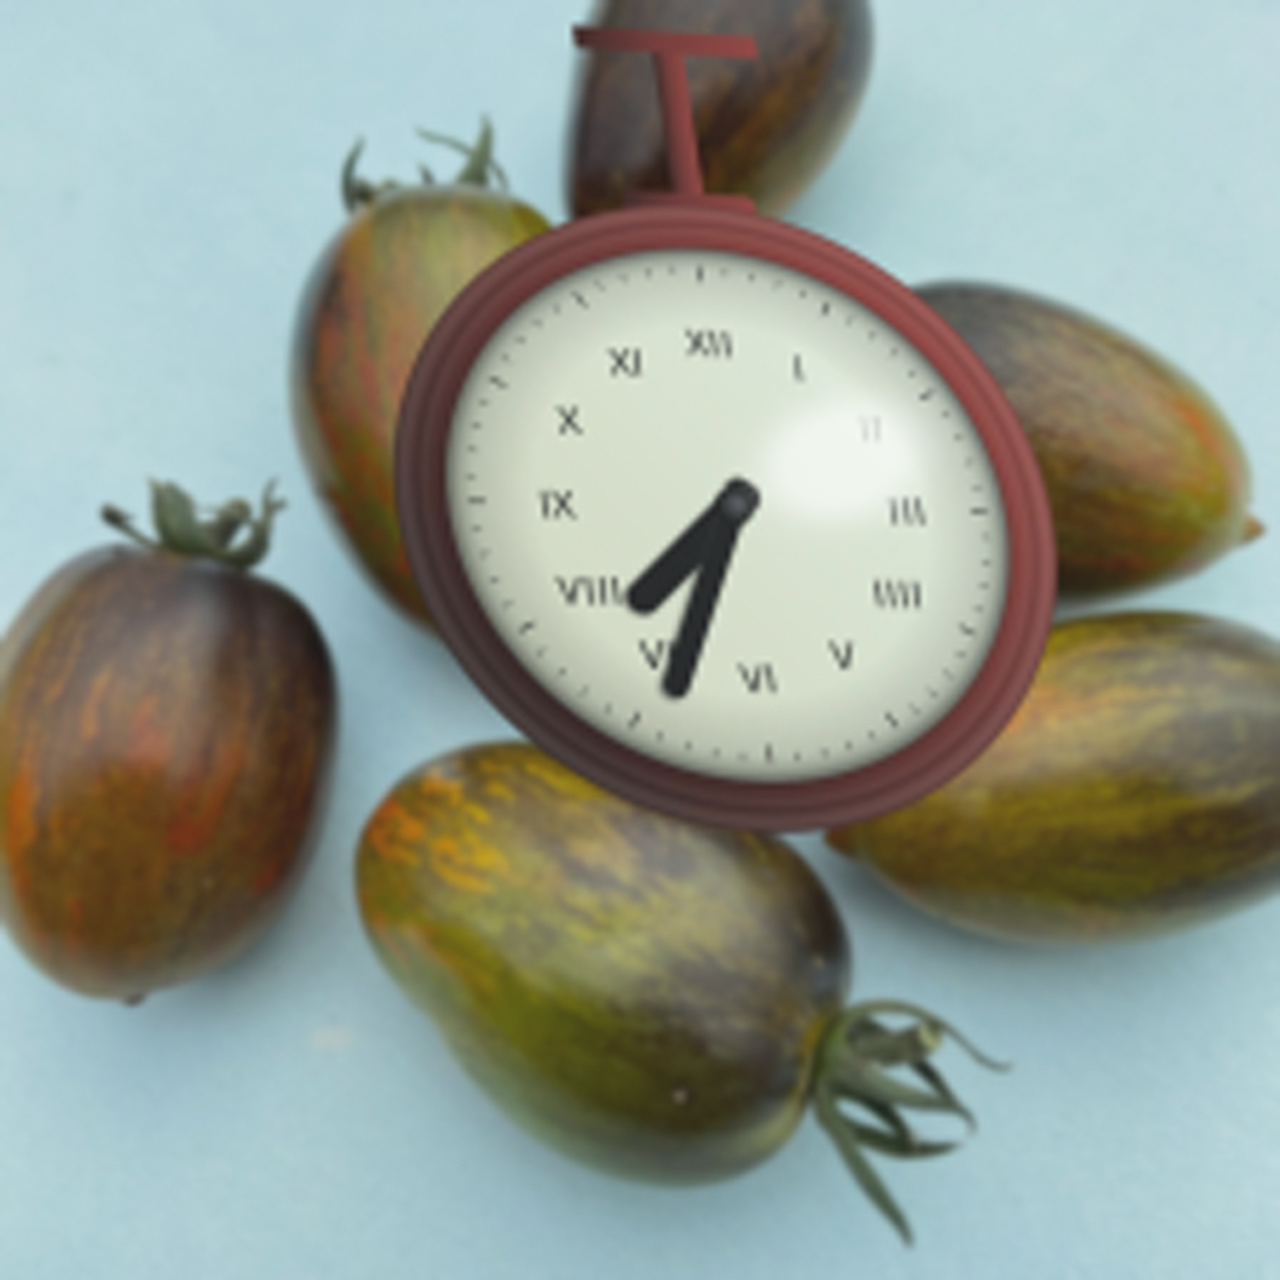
**7:34**
